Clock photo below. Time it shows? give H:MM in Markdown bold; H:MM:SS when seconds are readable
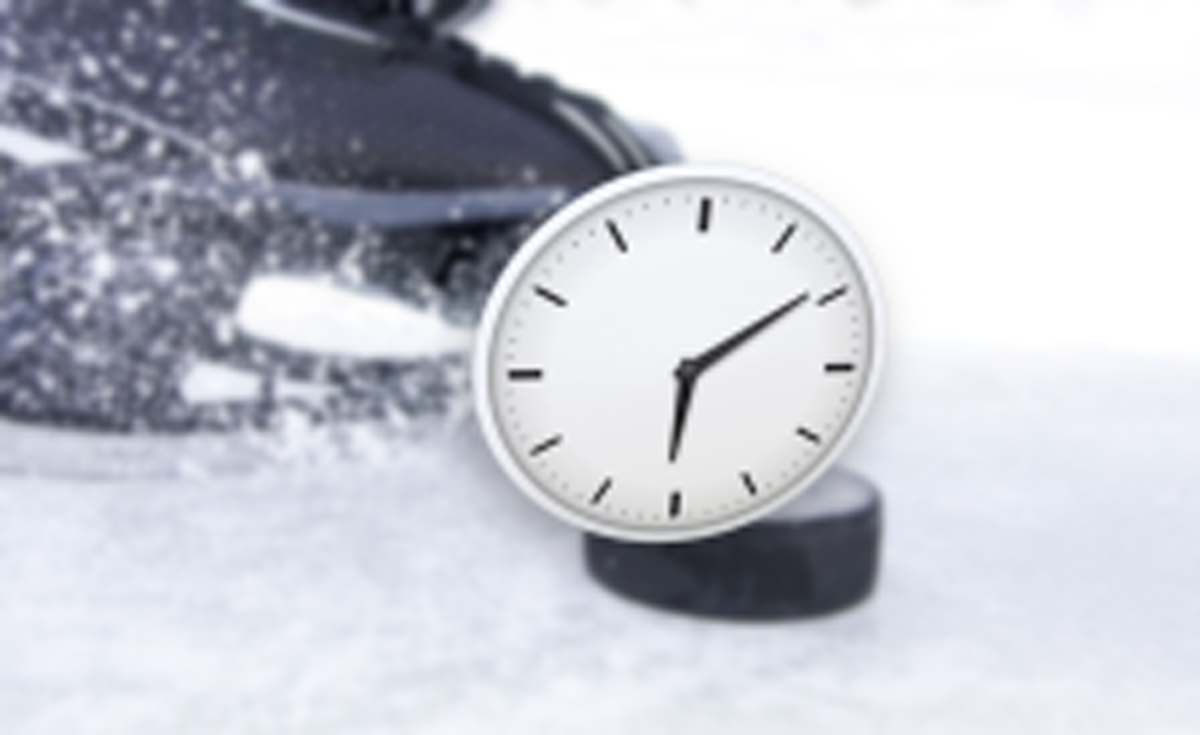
**6:09**
